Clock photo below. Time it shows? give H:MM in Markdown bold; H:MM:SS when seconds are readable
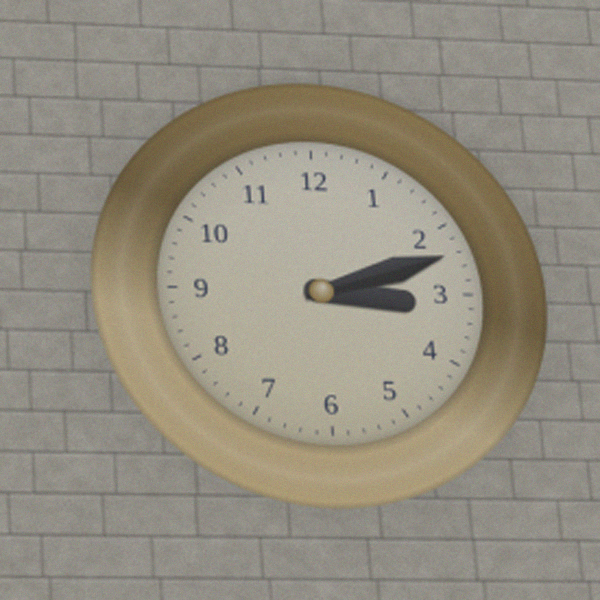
**3:12**
